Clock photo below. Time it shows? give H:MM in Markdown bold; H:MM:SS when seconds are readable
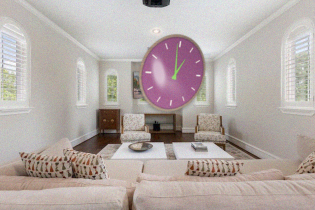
**12:59**
